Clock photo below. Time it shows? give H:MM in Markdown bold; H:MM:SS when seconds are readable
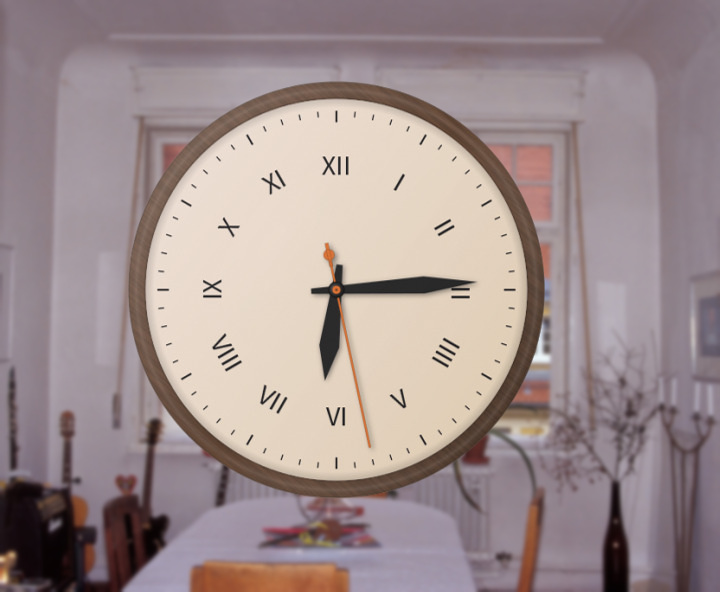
**6:14:28**
